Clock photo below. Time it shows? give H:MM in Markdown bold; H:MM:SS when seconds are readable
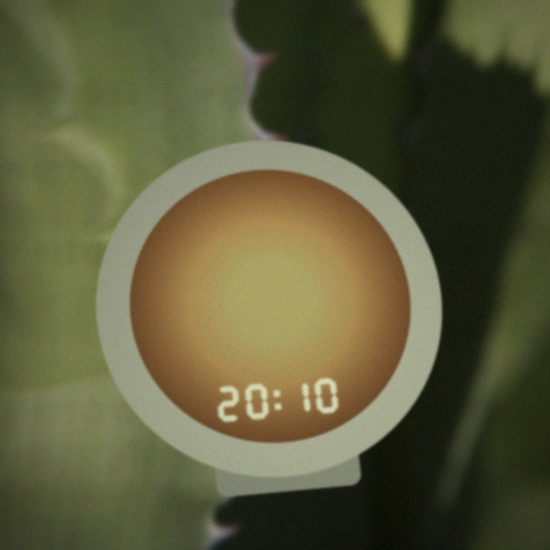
**20:10**
